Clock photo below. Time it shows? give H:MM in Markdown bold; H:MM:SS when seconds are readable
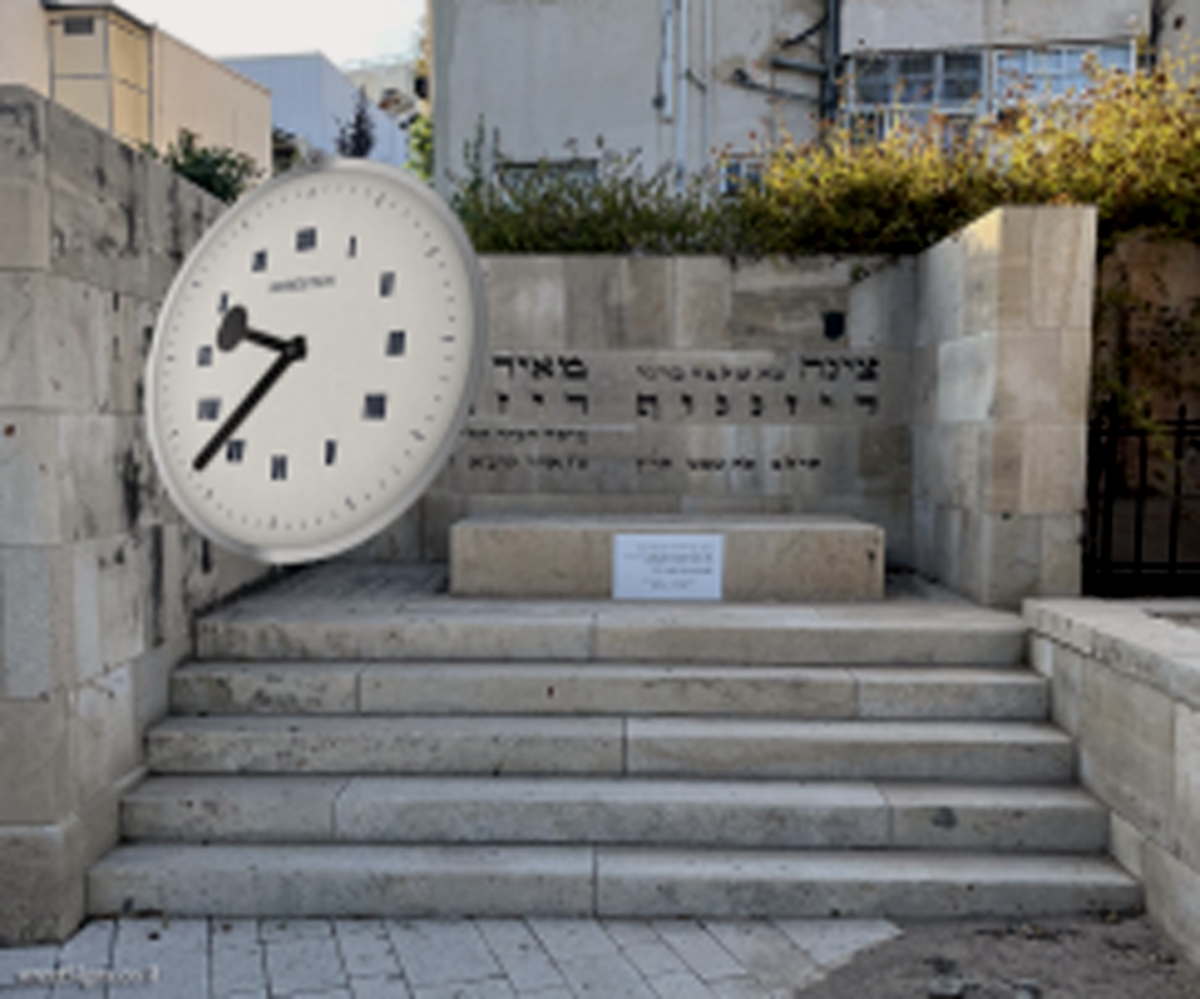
**9:37**
